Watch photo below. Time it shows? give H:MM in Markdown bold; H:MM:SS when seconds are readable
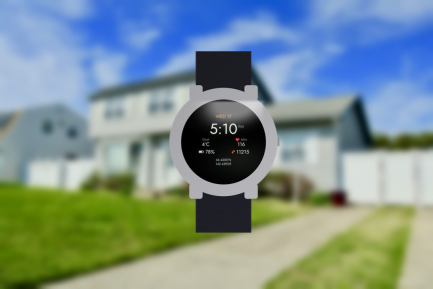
**5:10**
